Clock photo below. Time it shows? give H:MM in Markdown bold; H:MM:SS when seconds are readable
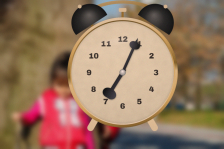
**7:04**
